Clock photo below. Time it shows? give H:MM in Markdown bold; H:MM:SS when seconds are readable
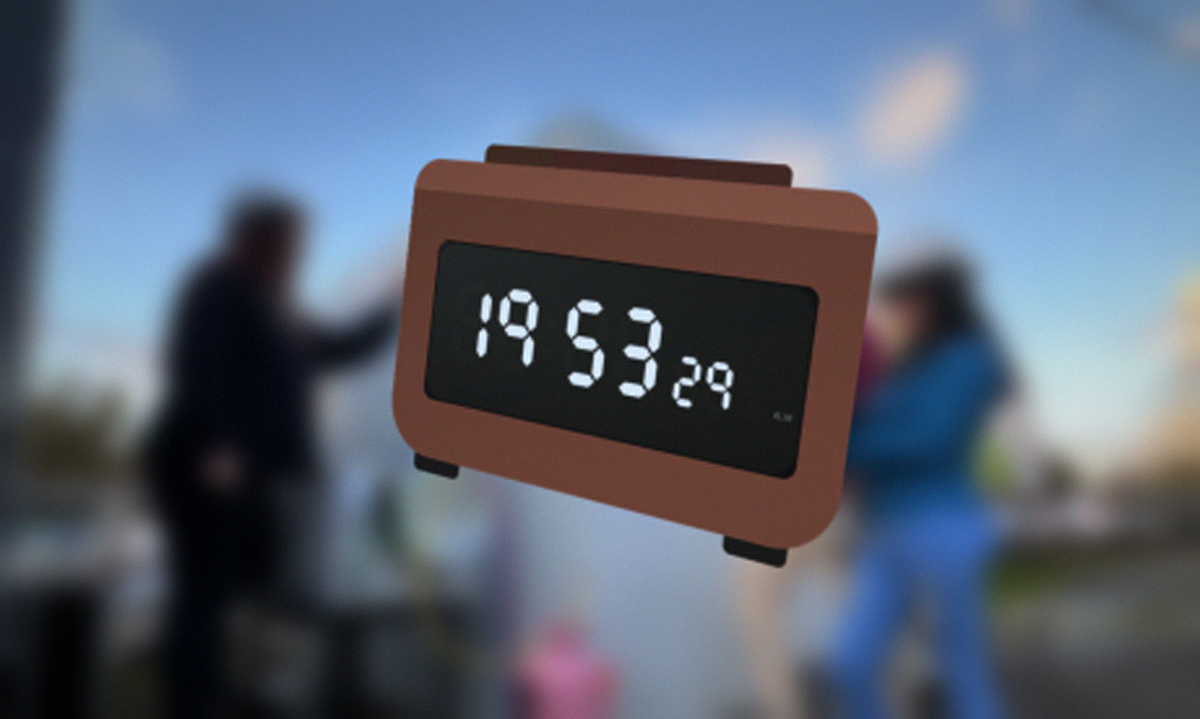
**19:53:29**
